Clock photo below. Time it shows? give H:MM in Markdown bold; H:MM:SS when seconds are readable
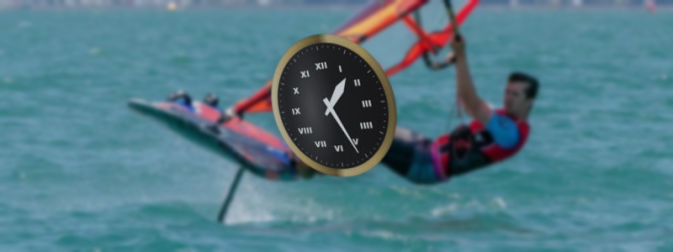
**1:26**
